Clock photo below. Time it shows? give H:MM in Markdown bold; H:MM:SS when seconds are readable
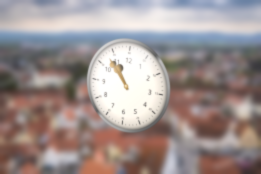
**10:53**
